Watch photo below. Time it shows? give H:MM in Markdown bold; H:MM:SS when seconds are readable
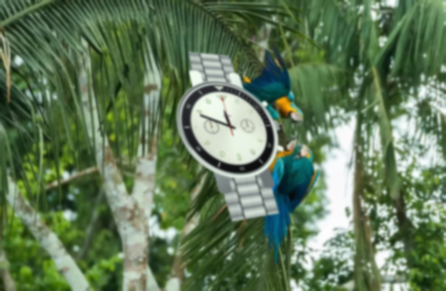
**11:49**
